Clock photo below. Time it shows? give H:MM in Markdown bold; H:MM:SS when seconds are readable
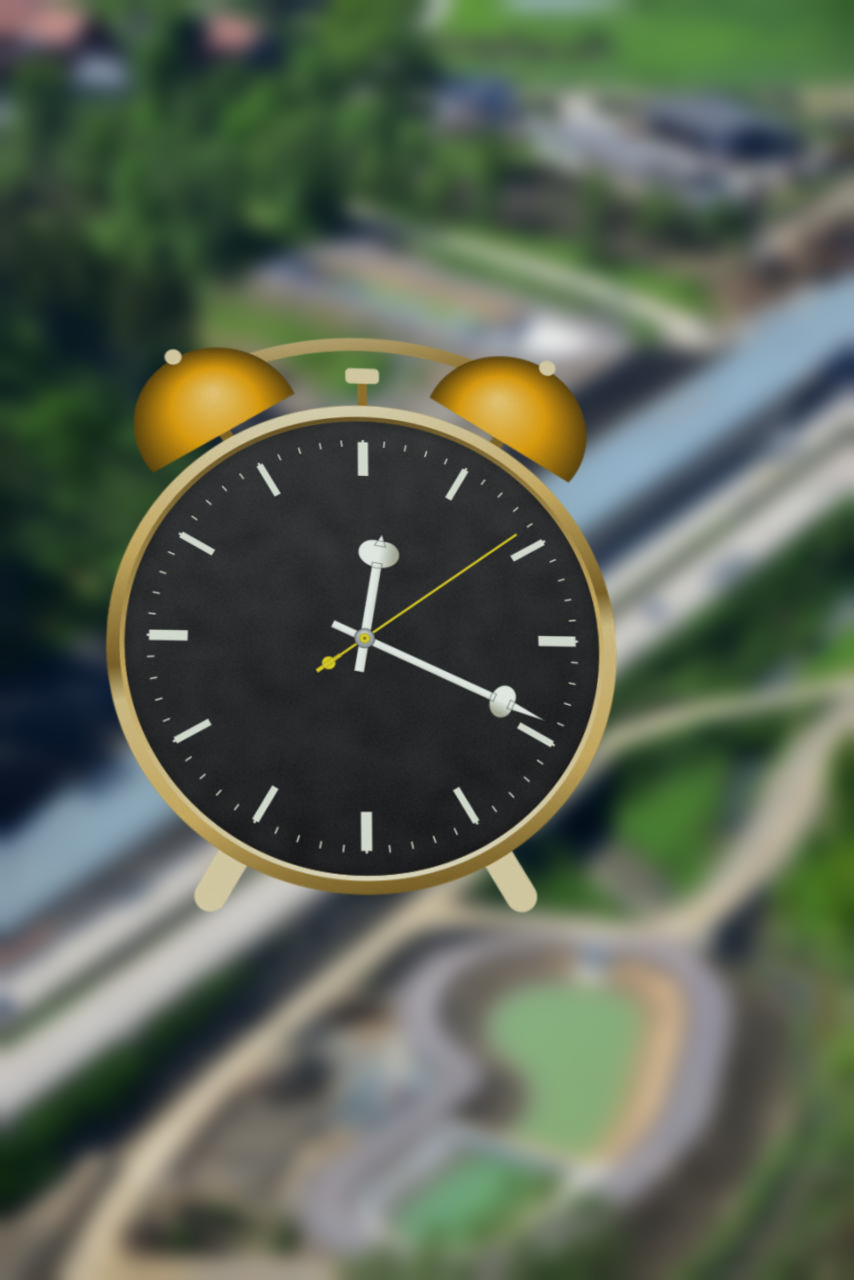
**12:19:09**
